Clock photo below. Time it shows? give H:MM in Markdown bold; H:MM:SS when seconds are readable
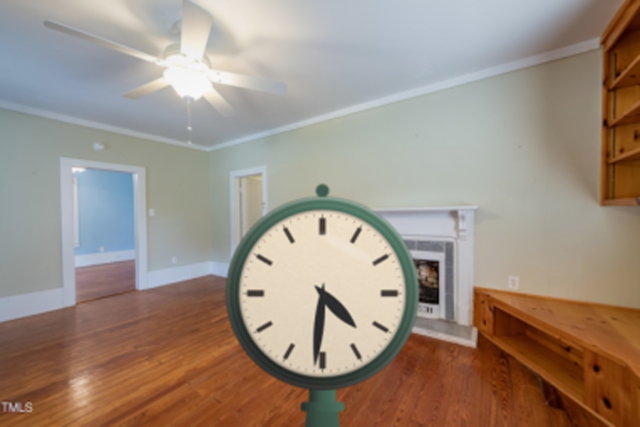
**4:31**
